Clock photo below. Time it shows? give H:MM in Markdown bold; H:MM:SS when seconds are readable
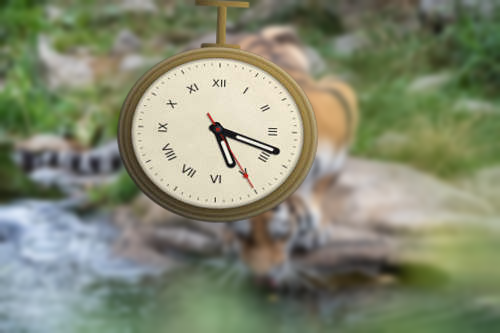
**5:18:25**
